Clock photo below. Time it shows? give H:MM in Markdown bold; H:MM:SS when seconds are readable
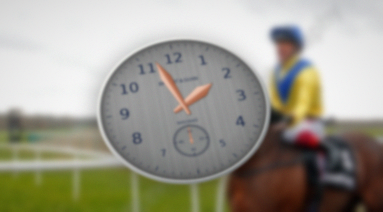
**1:57**
